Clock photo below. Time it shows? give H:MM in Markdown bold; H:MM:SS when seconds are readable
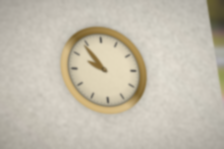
**9:54**
